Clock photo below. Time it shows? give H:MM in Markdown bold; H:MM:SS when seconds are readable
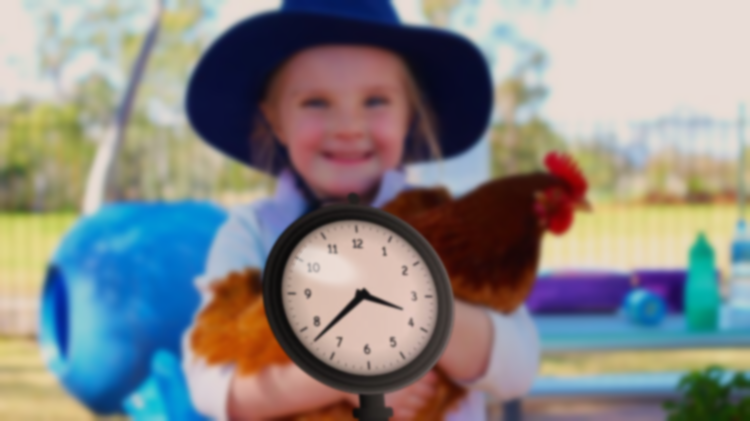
**3:38**
